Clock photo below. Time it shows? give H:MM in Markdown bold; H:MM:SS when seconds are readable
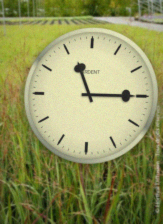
**11:15**
